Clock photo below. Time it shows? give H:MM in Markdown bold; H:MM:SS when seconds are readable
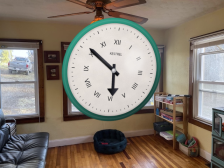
**5:51**
